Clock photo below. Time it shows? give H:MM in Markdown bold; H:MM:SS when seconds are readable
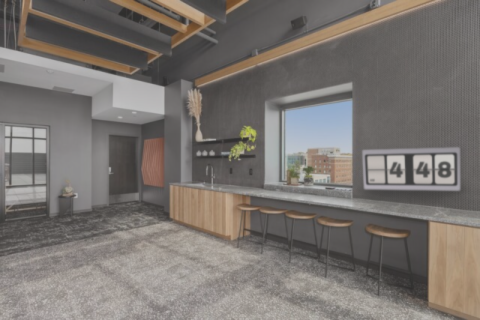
**4:48**
